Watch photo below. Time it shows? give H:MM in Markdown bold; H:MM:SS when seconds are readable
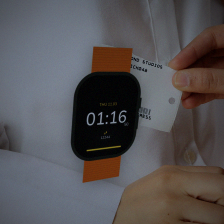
**1:16**
